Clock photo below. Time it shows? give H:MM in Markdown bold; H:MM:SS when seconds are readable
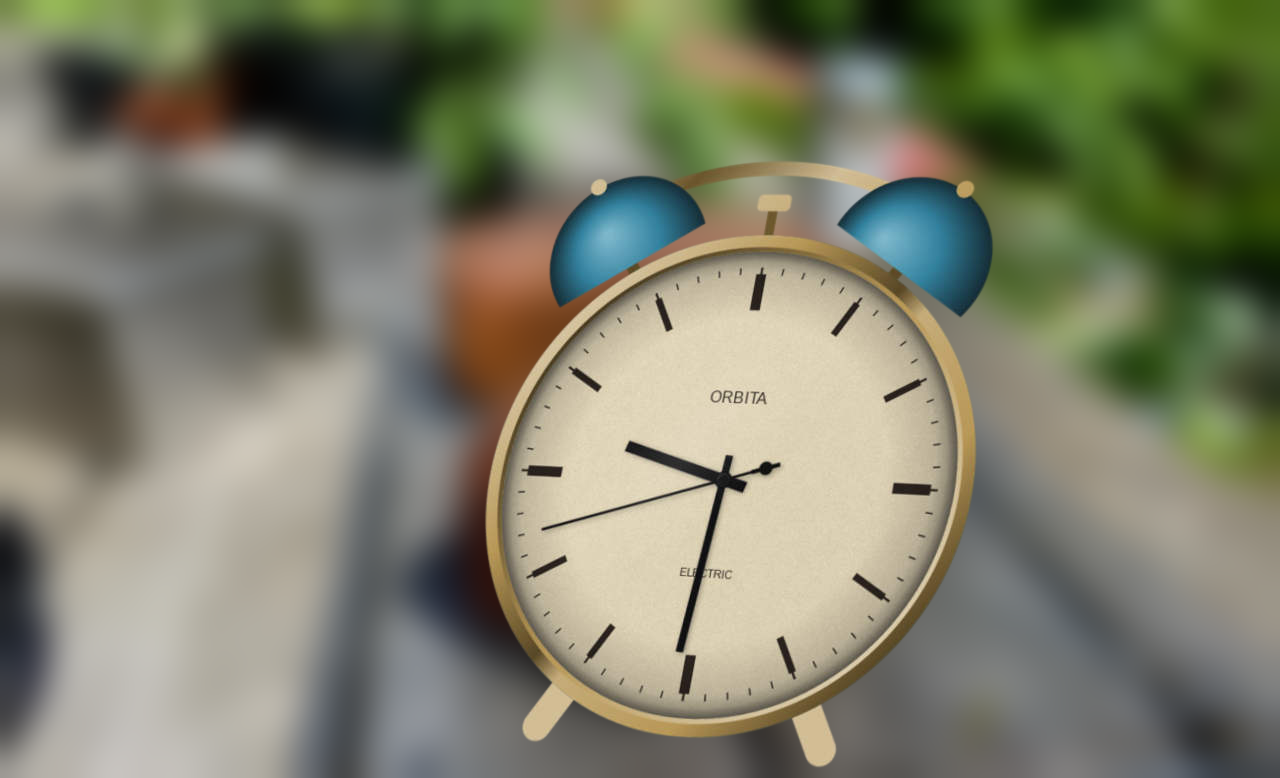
**9:30:42**
